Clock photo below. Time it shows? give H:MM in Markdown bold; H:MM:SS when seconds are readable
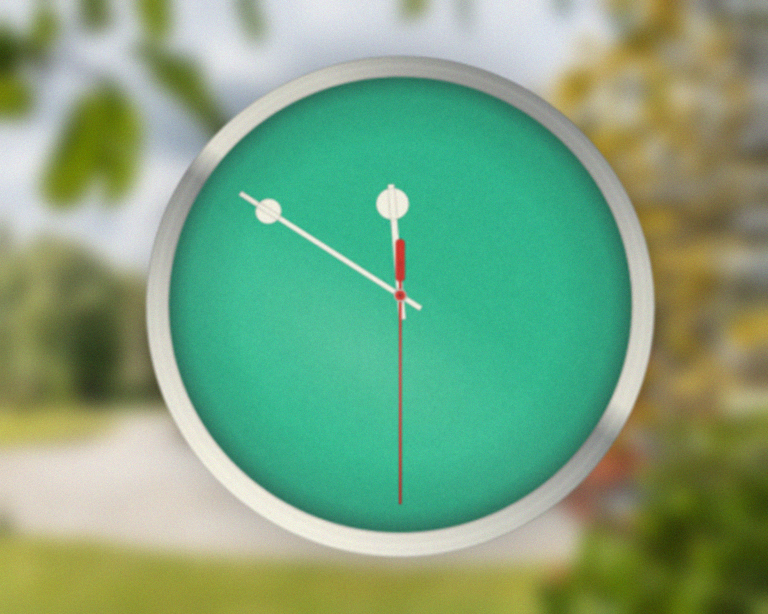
**11:50:30**
